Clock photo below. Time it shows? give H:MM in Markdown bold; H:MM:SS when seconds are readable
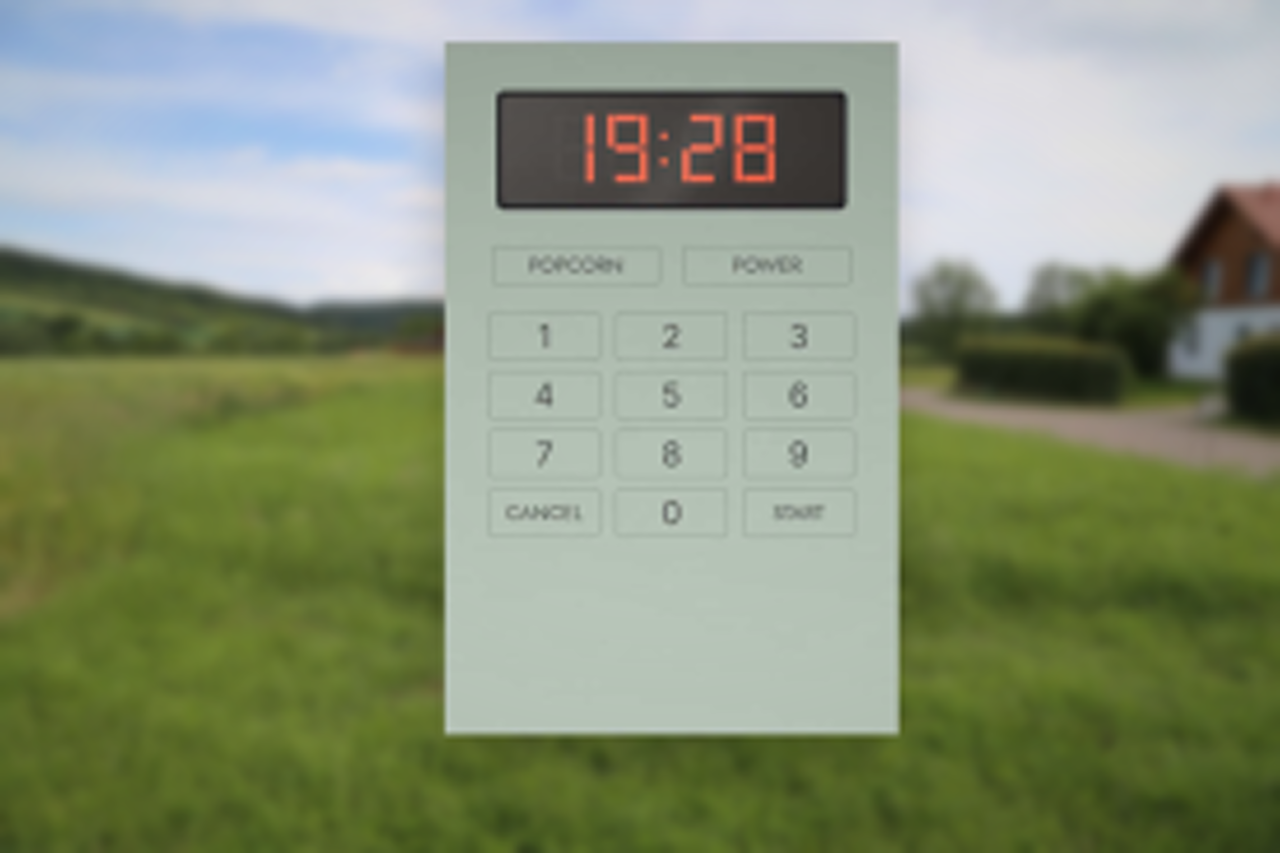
**19:28**
